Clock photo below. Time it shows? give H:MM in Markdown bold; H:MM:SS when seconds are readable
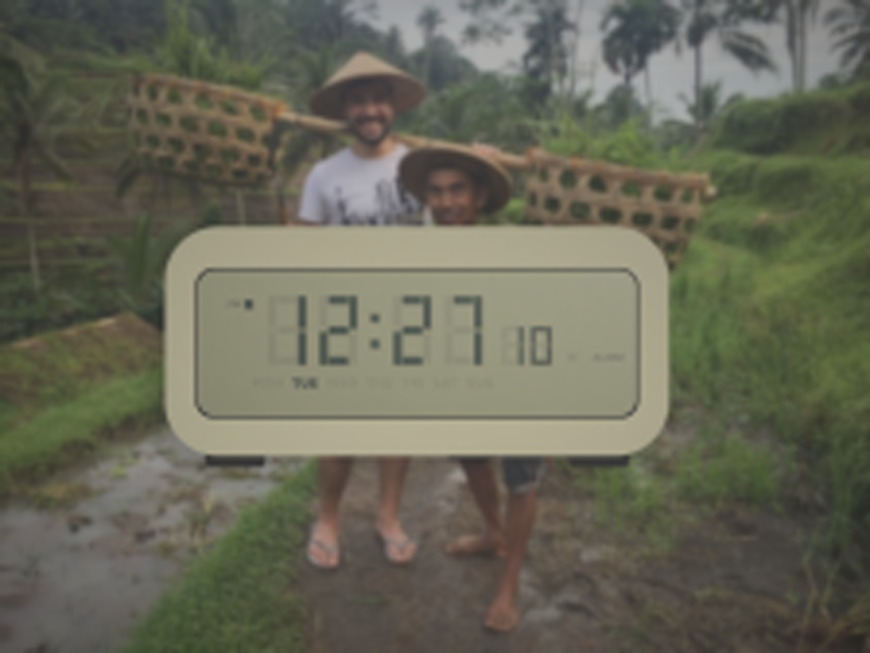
**12:27:10**
